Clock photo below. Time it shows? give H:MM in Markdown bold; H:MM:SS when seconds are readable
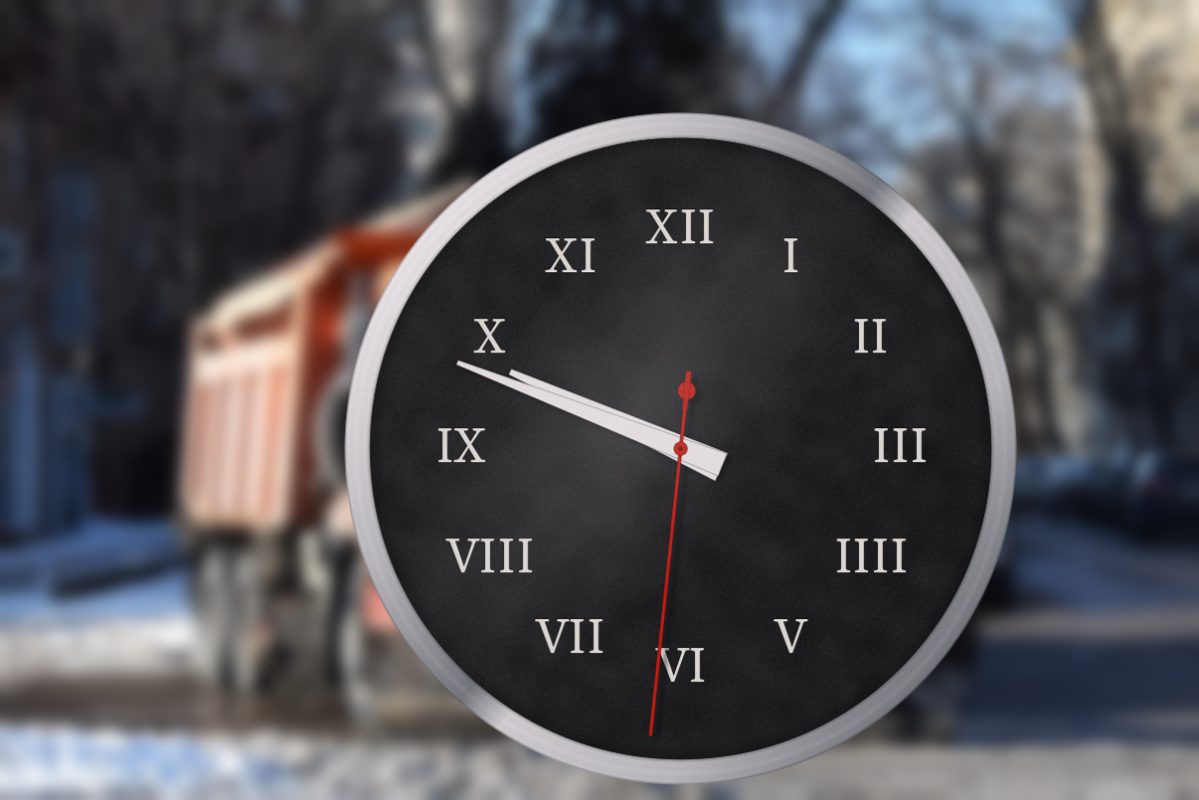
**9:48:31**
